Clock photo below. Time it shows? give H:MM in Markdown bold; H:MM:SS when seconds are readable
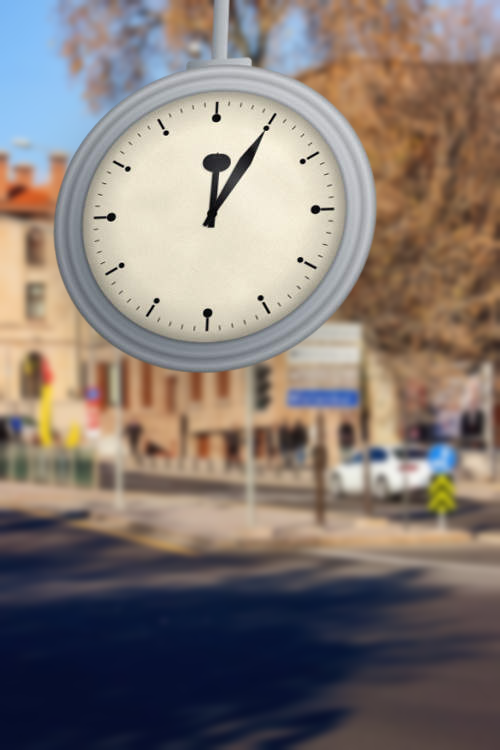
**12:05**
